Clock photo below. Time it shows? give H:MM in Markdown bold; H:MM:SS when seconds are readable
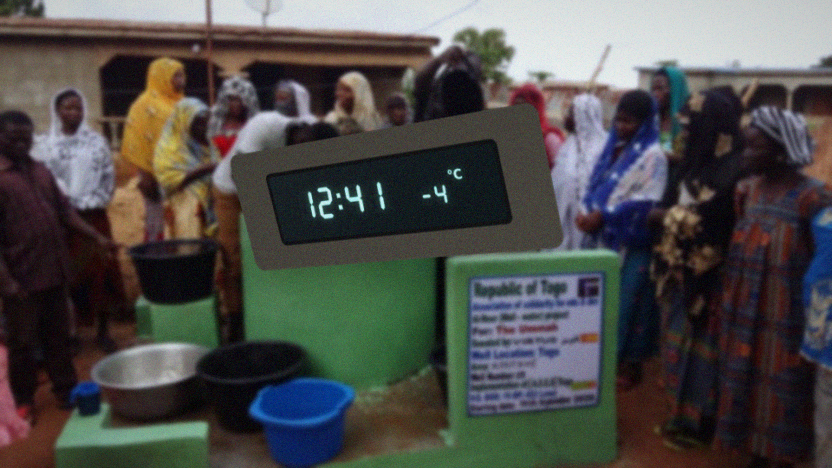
**12:41**
